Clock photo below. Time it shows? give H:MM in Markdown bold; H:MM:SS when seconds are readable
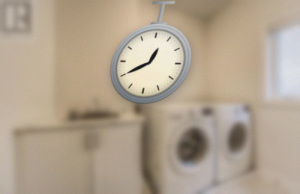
**12:40**
